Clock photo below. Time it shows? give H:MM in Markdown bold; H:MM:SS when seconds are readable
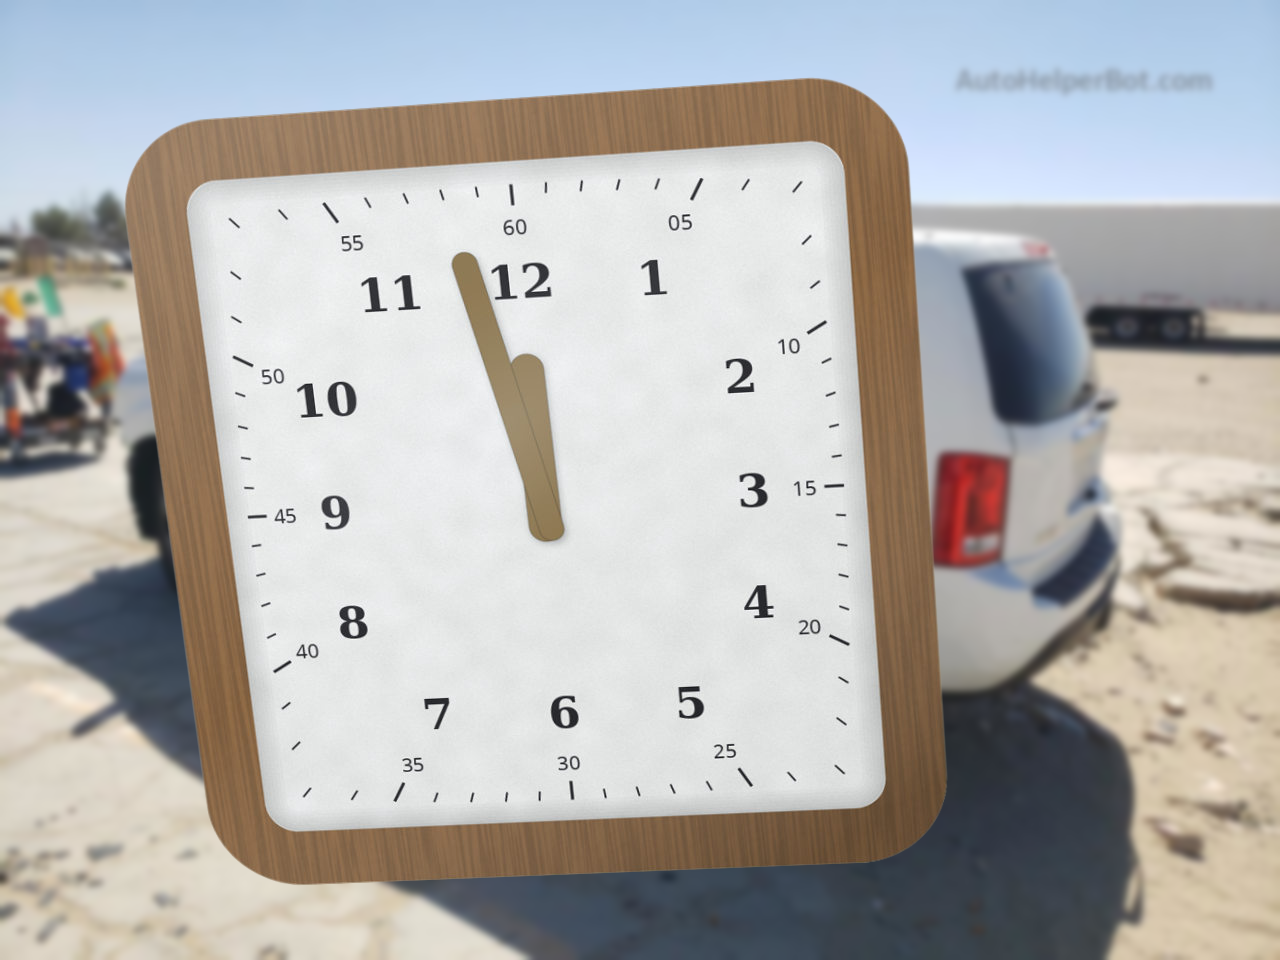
**11:58**
